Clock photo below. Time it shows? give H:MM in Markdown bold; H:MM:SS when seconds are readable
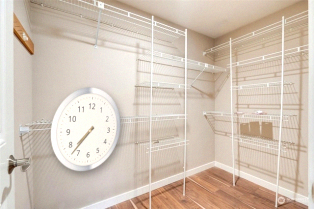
**7:37**
